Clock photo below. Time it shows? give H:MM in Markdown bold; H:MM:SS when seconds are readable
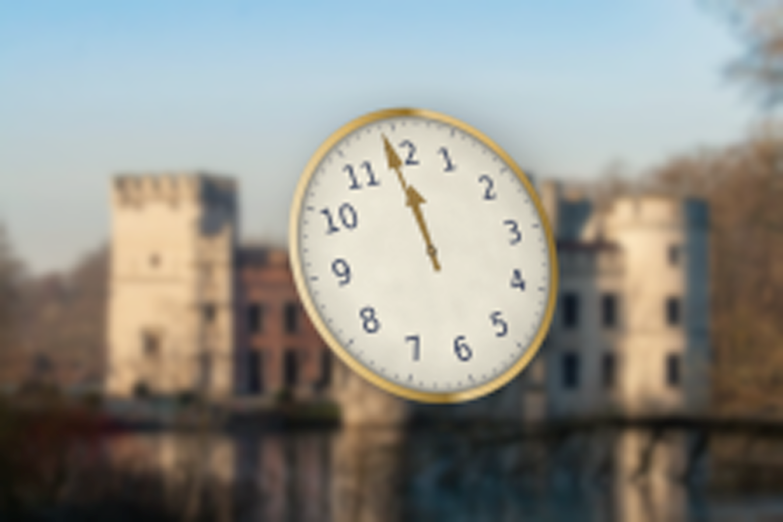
**11:59**
